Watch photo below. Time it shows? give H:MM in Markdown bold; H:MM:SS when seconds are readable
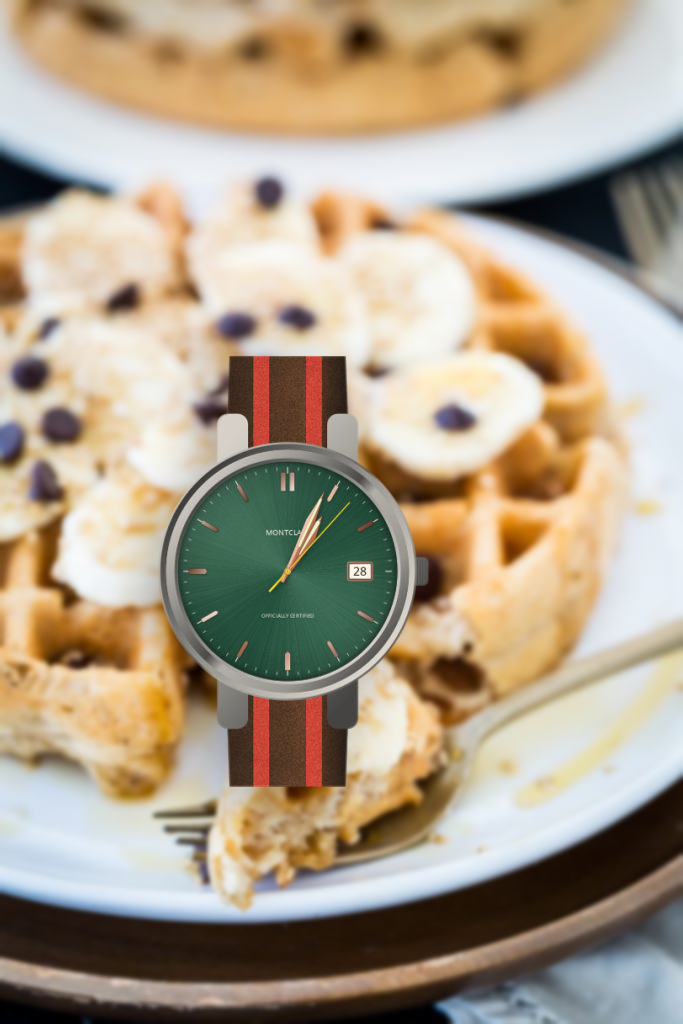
**1:04:07**
